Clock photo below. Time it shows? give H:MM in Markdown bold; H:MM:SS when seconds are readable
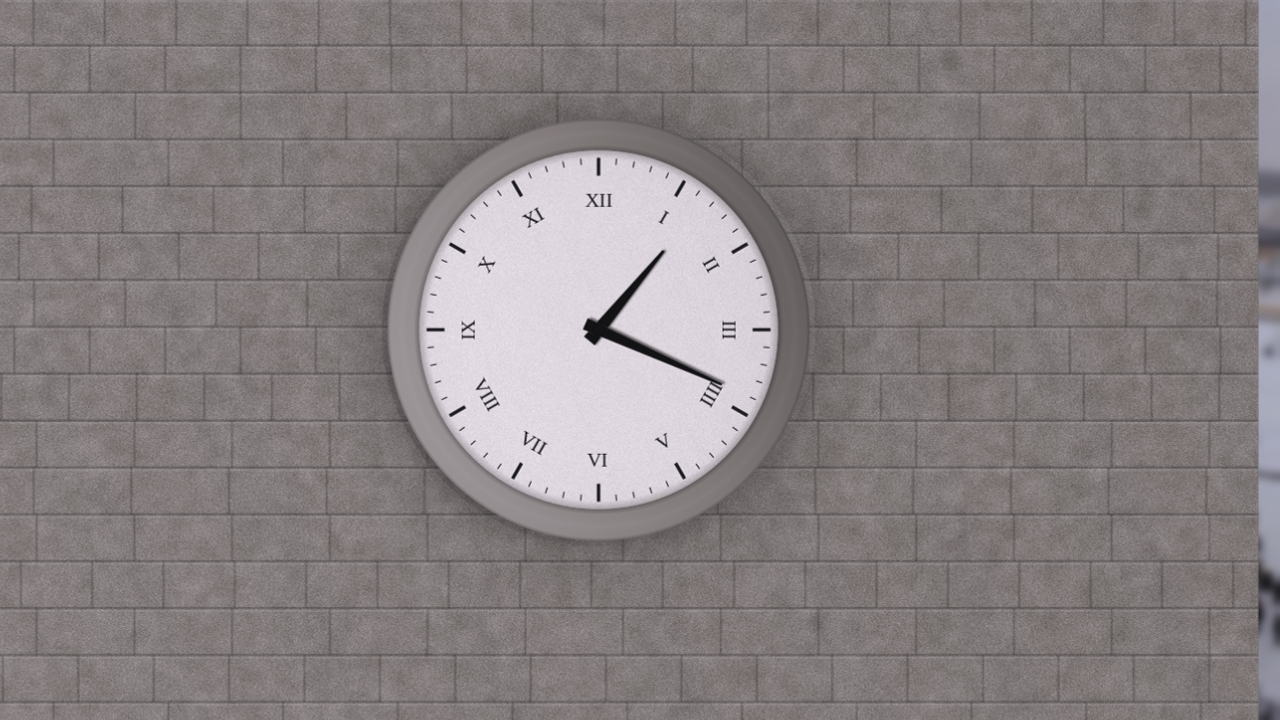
**1:19**
